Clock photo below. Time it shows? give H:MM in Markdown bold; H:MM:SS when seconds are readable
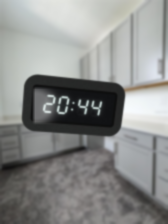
**20:44**
